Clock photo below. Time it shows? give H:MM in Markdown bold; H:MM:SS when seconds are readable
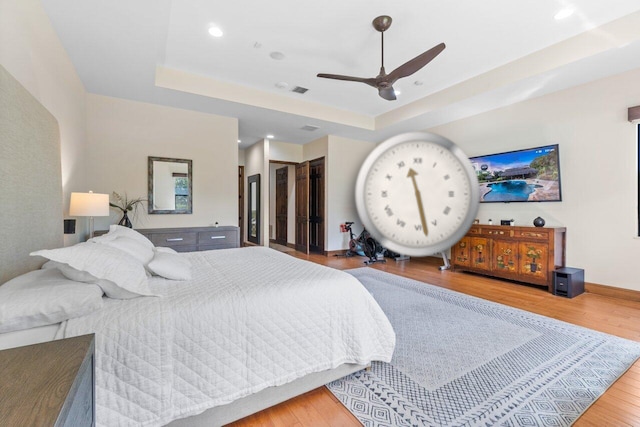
**11:28**
